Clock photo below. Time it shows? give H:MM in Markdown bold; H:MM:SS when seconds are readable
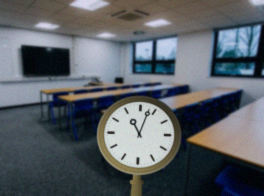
**11:03**
